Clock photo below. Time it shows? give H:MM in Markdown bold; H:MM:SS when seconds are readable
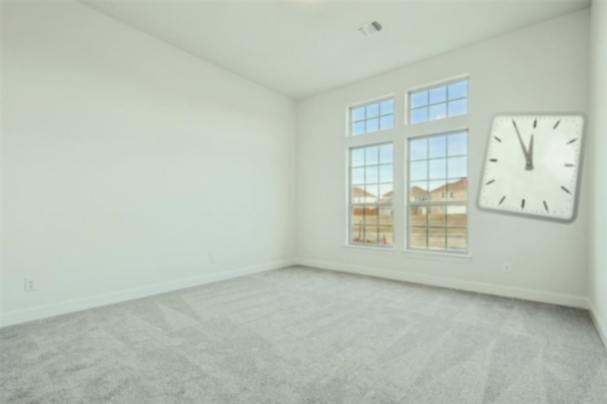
**11:55**
